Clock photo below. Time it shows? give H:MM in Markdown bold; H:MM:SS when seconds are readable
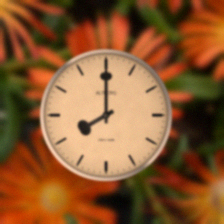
**8:00**
